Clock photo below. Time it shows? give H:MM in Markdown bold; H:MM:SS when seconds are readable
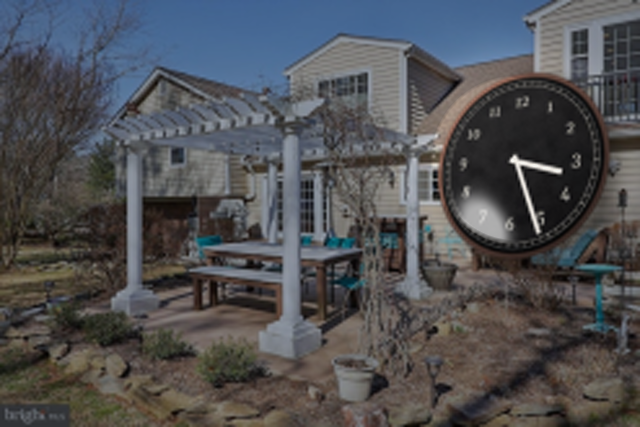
**3:26**
